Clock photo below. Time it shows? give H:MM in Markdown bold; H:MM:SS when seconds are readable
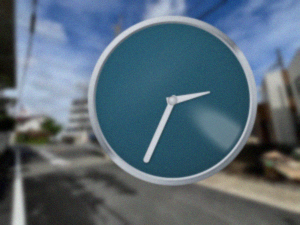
**2:34**
